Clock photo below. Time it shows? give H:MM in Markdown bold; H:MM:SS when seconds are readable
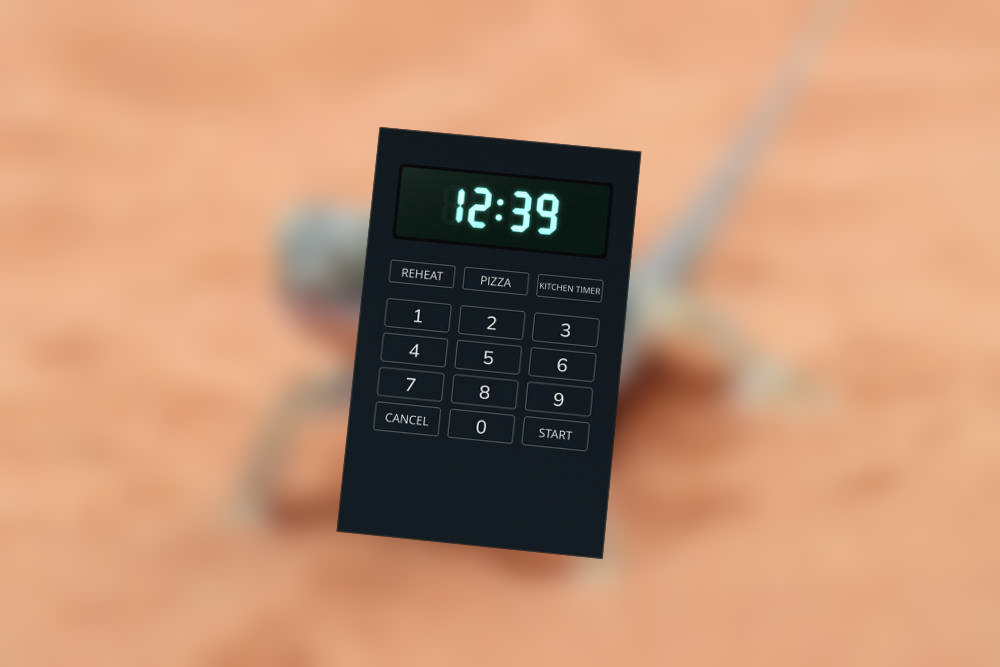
**12:39**
